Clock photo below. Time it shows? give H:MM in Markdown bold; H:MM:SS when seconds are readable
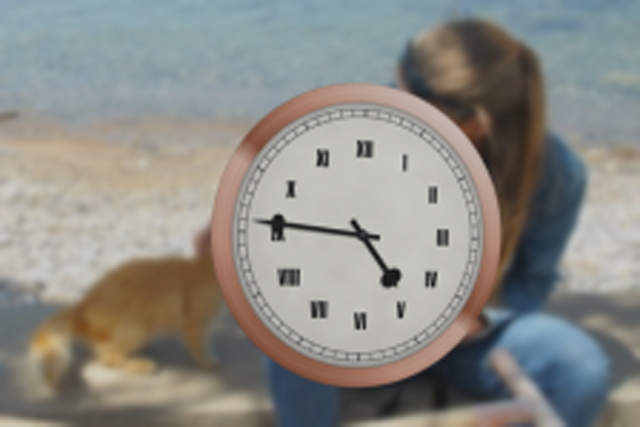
**4:46**
